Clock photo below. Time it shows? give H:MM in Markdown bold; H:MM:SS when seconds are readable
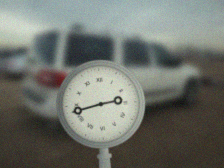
**2:43**
